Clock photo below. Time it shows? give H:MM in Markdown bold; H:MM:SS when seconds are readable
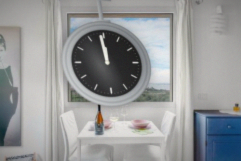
**11:59**
